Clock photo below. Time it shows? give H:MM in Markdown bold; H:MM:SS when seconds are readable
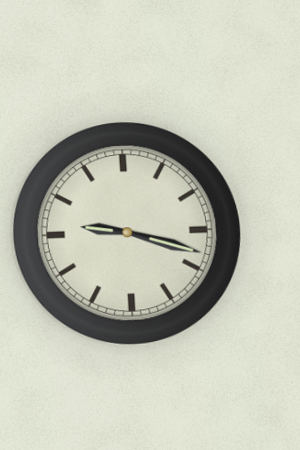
**9:18**
